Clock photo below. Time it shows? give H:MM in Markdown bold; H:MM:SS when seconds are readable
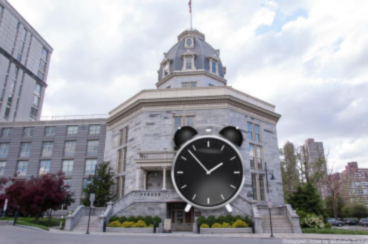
**1:53**
